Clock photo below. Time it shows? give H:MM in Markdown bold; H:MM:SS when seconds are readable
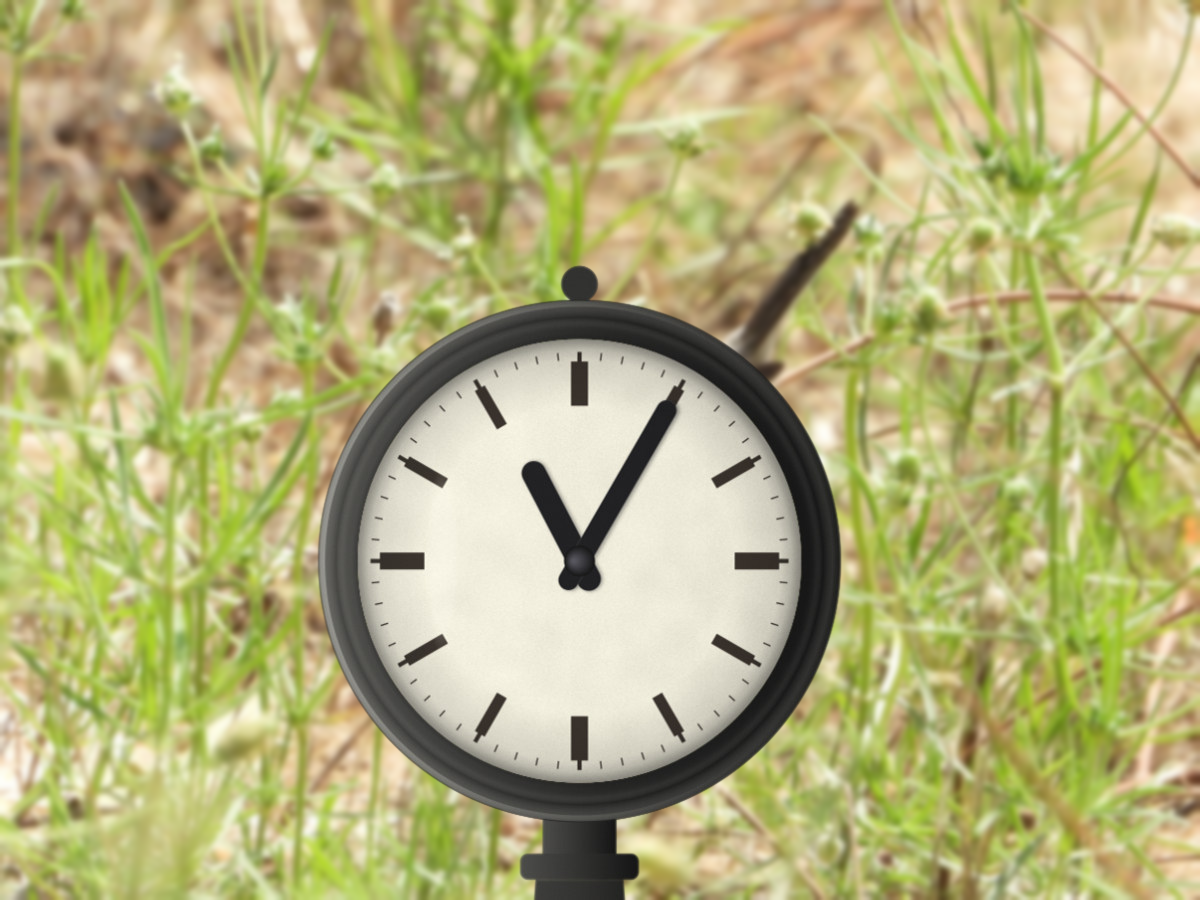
**11:05**
